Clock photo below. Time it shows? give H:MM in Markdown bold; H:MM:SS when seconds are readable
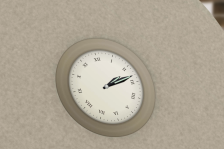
**2:13**
